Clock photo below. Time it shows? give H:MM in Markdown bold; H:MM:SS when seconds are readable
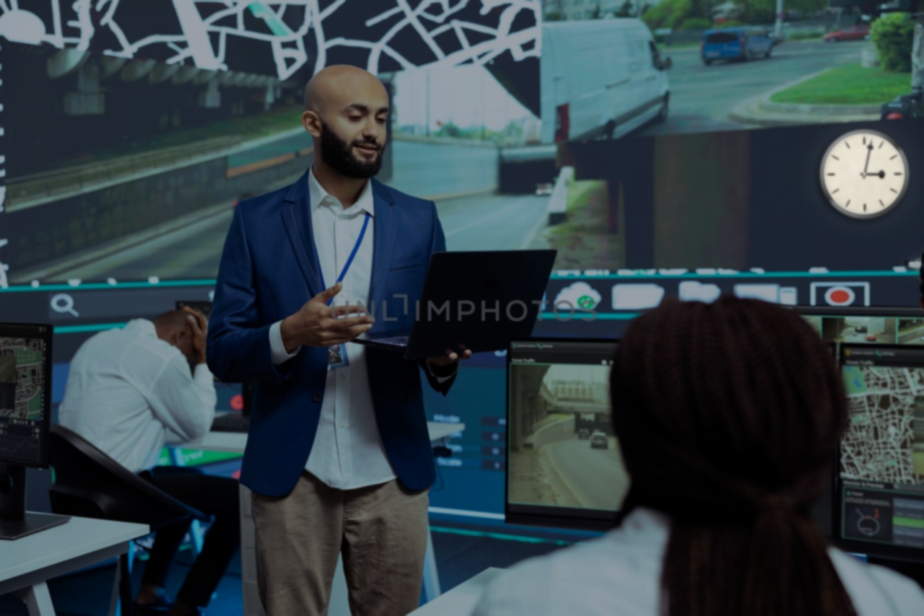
**3:02**
